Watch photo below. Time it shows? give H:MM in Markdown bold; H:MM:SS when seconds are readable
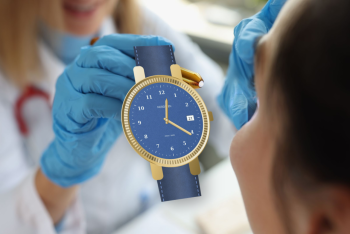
**12:21**
